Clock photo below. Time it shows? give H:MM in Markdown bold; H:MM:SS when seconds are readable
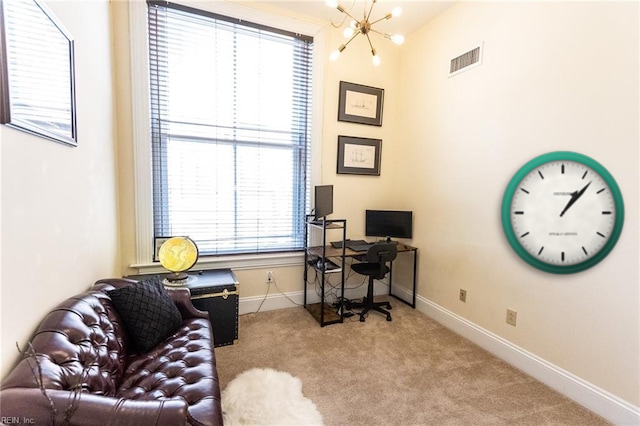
**1:07**
